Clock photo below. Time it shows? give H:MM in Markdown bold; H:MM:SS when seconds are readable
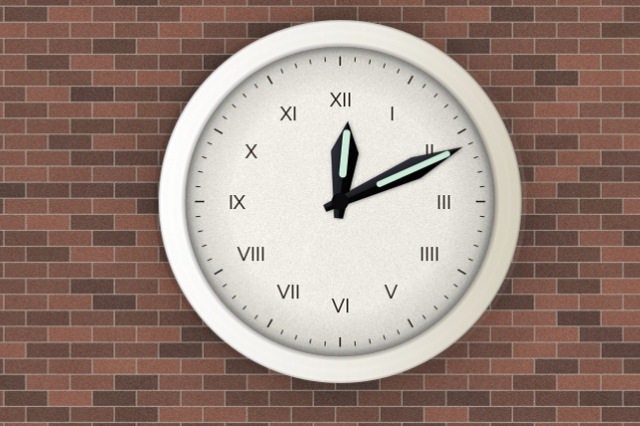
**12:11**
